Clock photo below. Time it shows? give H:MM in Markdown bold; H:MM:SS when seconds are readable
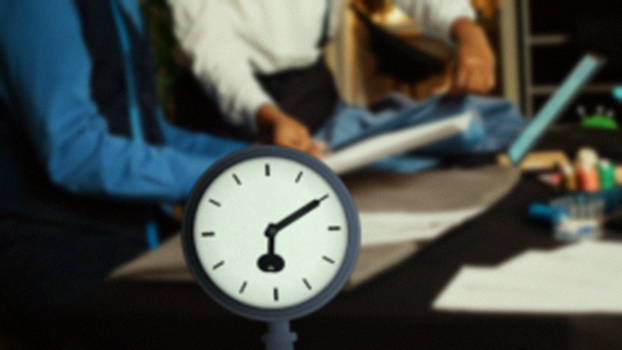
**6:10**
